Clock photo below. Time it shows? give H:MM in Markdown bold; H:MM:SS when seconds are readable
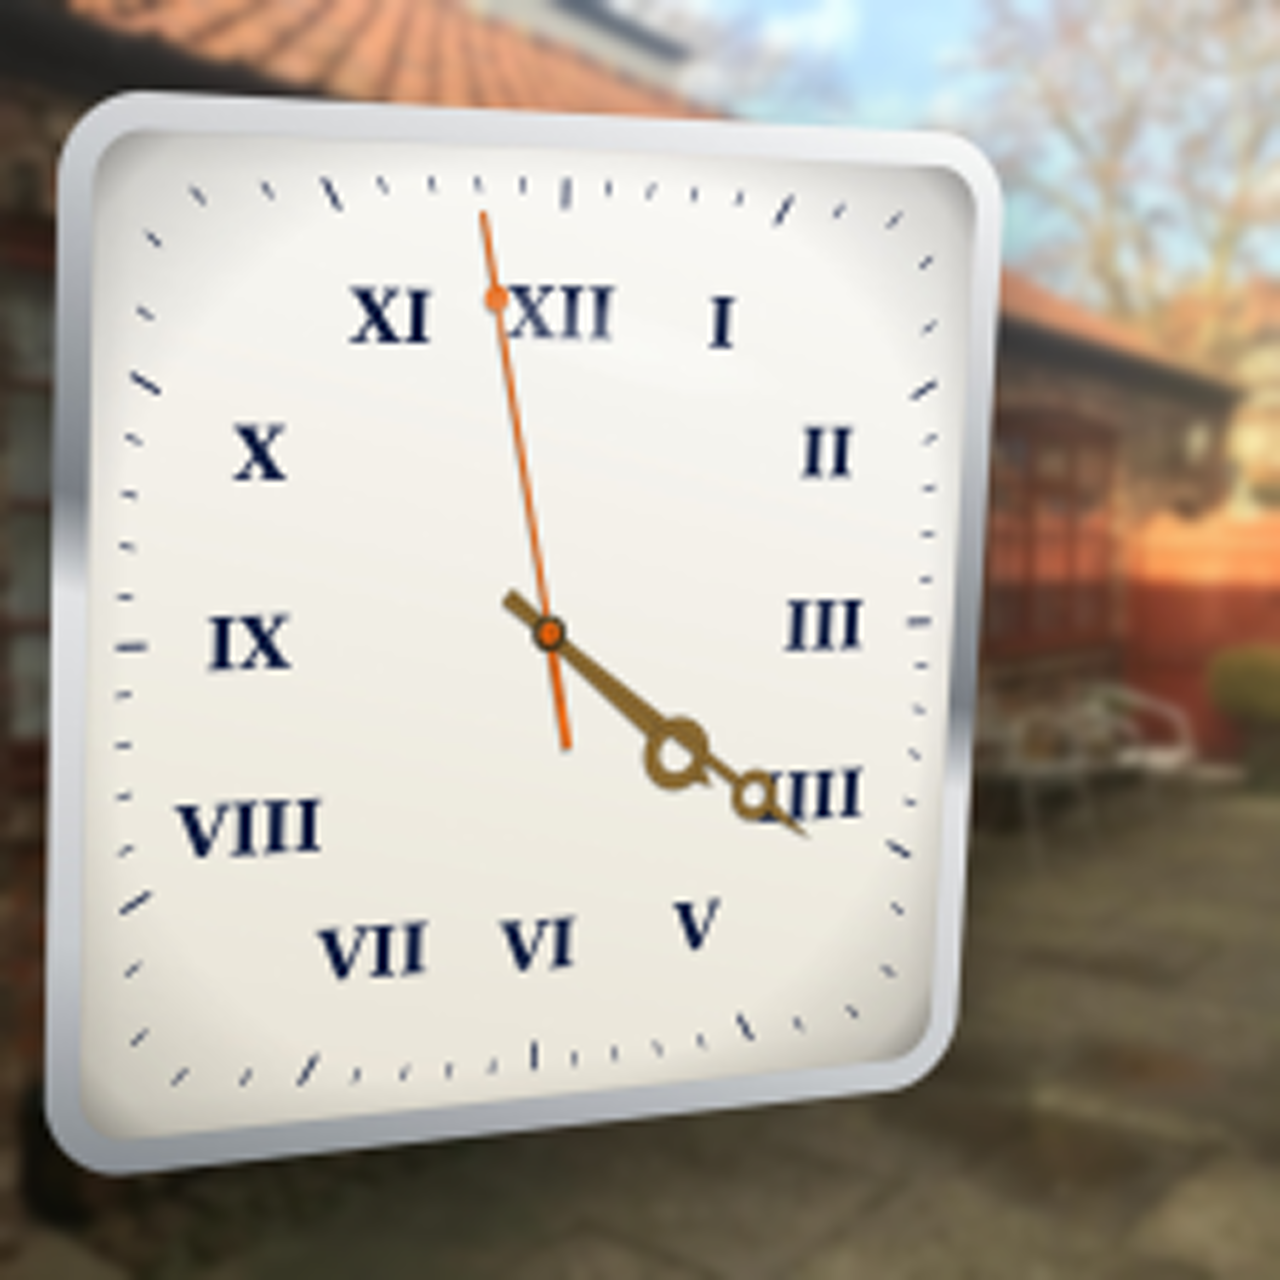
**4:20:58**
